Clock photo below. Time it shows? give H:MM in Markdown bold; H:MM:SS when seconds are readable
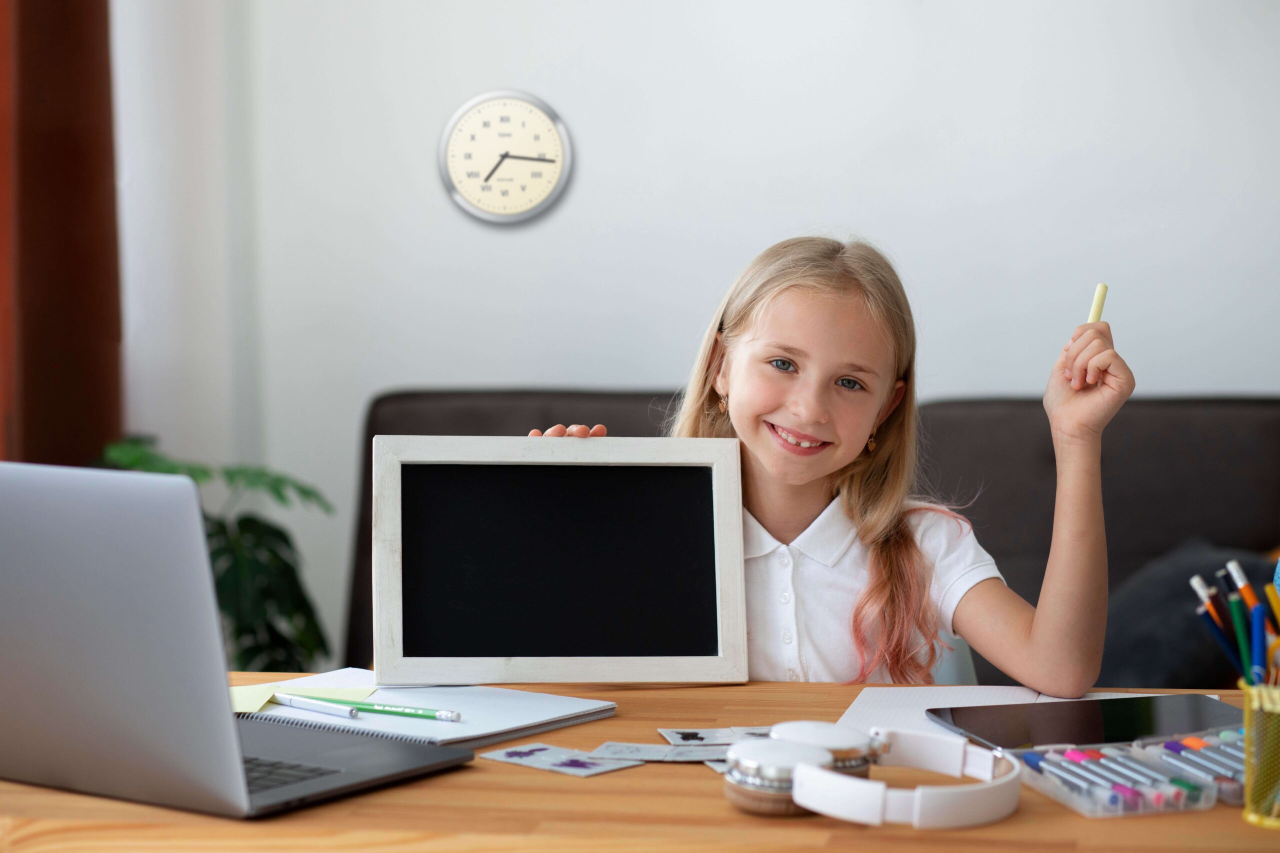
**7:16**
